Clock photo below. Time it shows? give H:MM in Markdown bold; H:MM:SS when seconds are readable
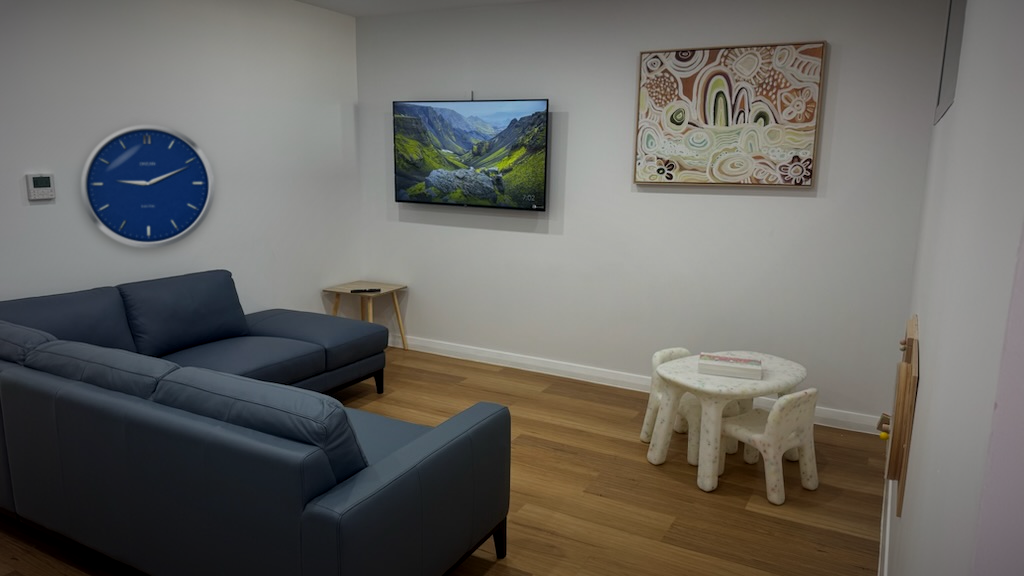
**9:11**
